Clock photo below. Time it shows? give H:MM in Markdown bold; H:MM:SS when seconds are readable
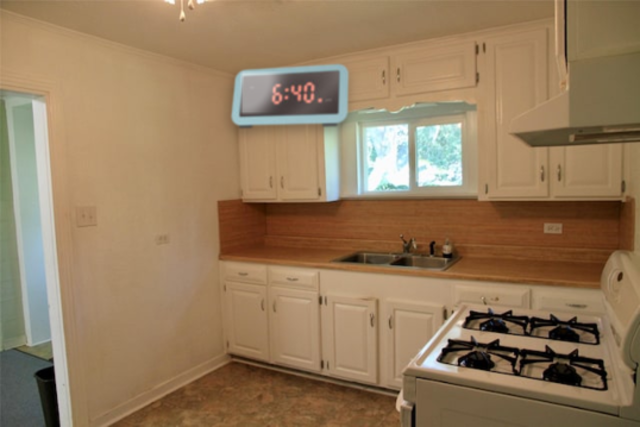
**6:40**
